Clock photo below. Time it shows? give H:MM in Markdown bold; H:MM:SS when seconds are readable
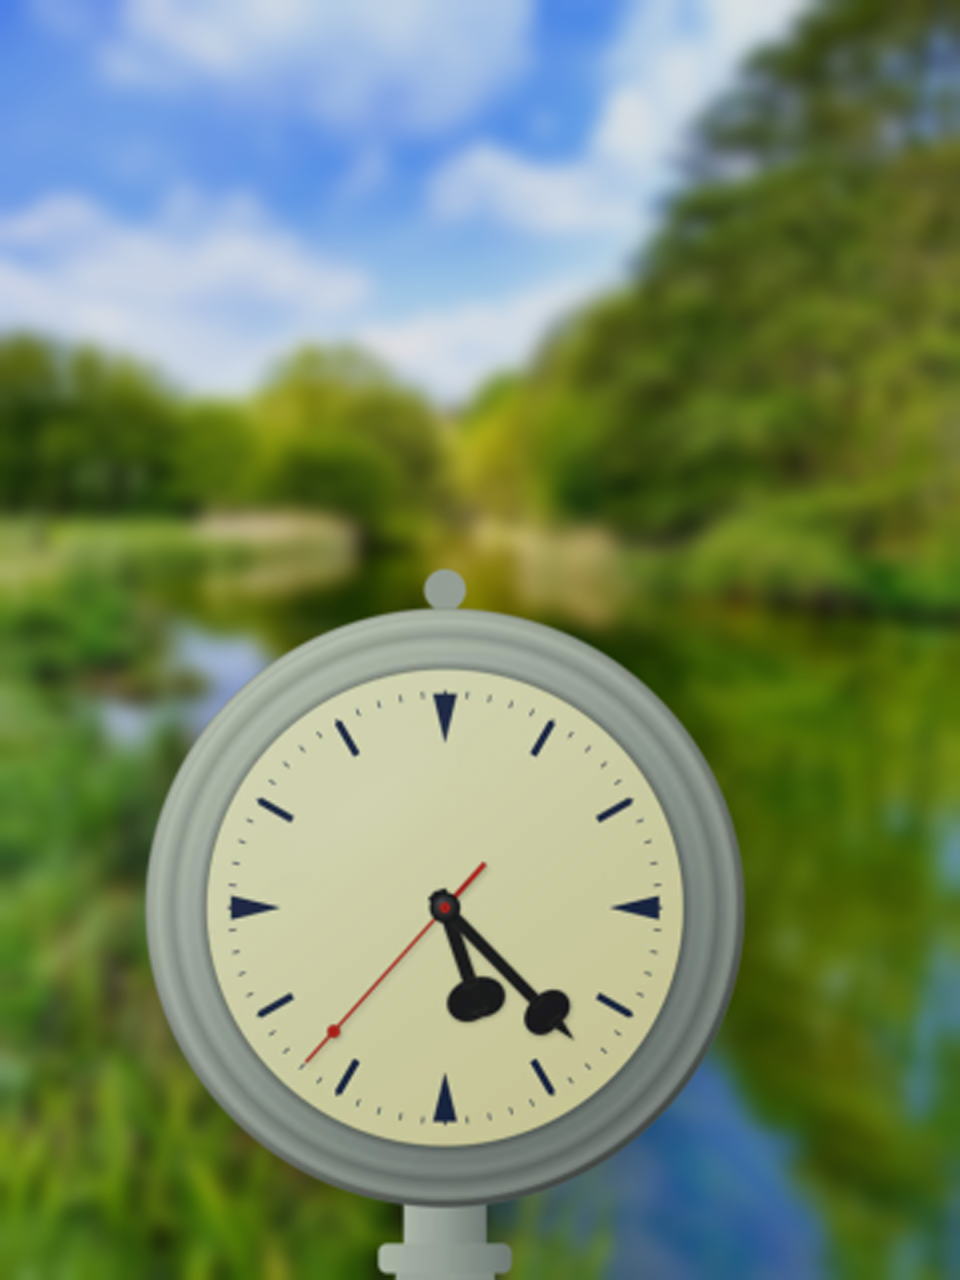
**5:22:37**
